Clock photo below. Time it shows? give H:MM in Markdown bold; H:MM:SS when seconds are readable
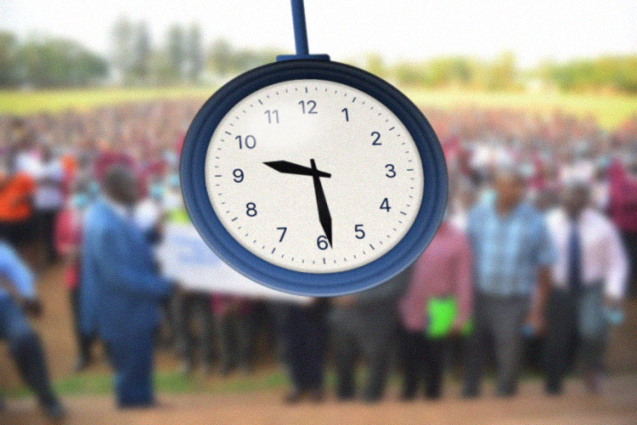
**9:29**
